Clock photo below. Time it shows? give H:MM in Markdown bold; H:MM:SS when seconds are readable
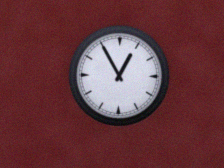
**12:55**
